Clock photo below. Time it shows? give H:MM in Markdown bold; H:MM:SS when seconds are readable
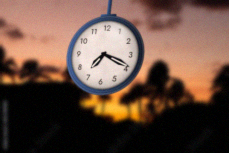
**7:19**
